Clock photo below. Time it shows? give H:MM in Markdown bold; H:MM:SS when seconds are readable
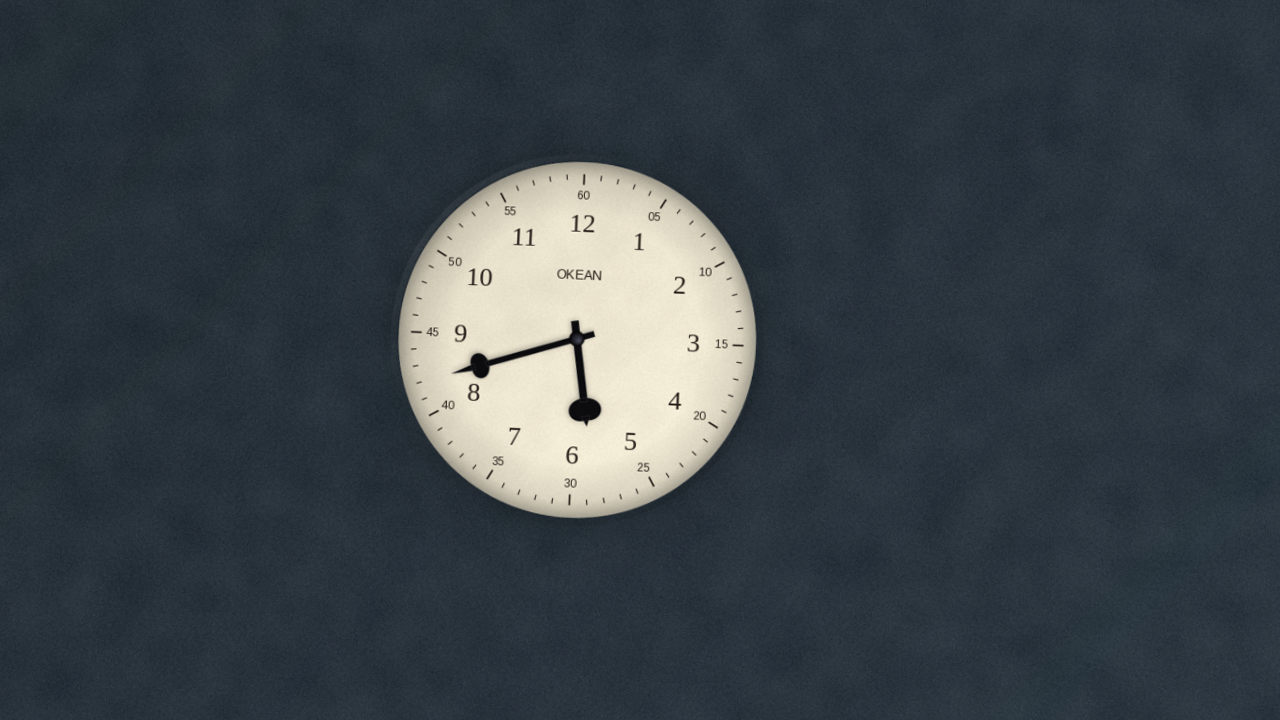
**5:42**
